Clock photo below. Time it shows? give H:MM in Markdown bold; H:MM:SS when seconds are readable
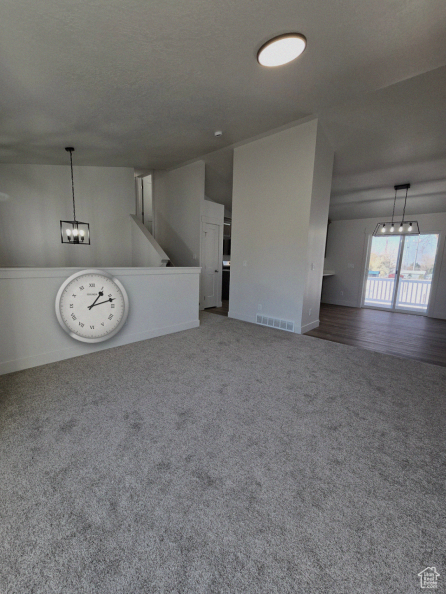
**1:12**
